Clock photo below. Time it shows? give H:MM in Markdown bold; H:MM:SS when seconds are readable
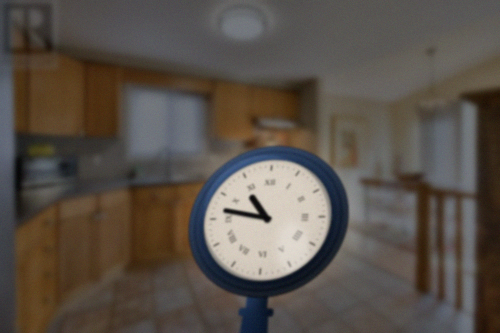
**10:47**
